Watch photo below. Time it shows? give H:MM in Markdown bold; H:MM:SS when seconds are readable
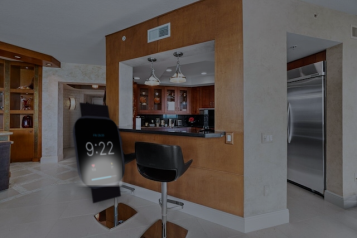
**9:22**
